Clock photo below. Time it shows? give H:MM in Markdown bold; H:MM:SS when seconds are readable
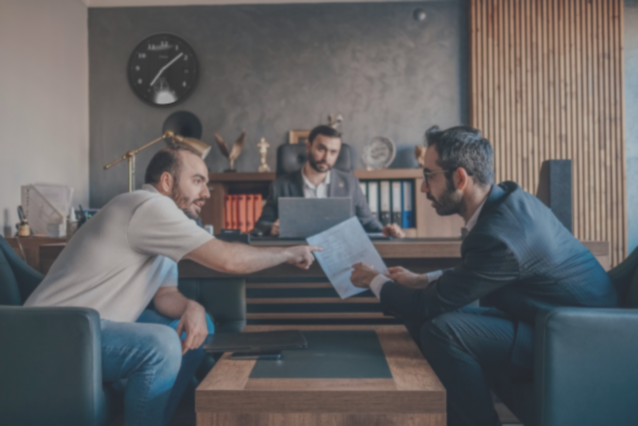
**7:08**
